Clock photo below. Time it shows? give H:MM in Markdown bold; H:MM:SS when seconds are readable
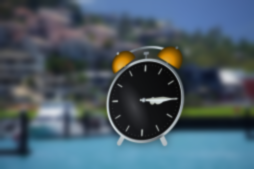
**3:15**
